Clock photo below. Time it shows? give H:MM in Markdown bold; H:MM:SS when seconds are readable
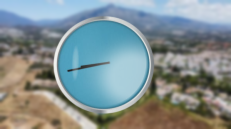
**8:43**
